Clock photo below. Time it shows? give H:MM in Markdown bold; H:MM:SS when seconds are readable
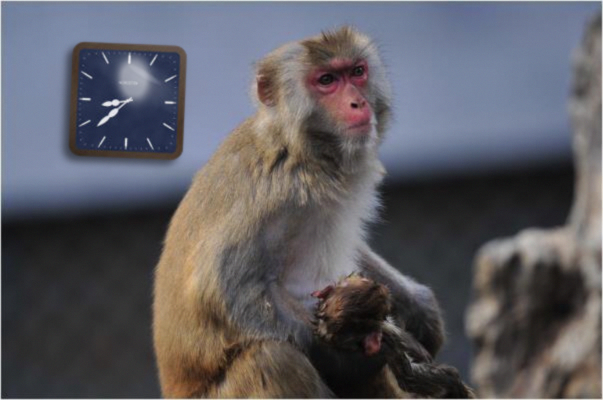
**8:38**
